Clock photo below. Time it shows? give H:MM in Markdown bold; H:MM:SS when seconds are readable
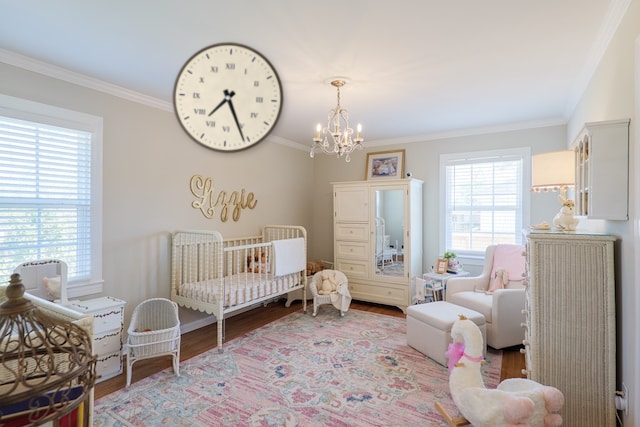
**7:26**
